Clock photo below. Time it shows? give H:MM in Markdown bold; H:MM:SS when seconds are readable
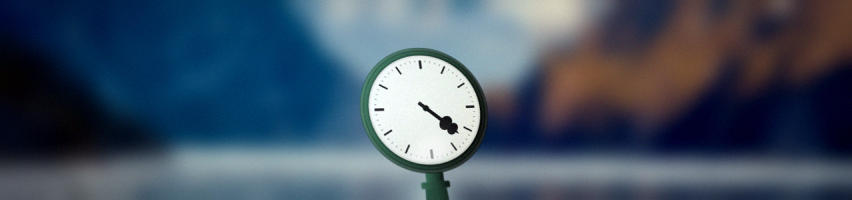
**4:22**
